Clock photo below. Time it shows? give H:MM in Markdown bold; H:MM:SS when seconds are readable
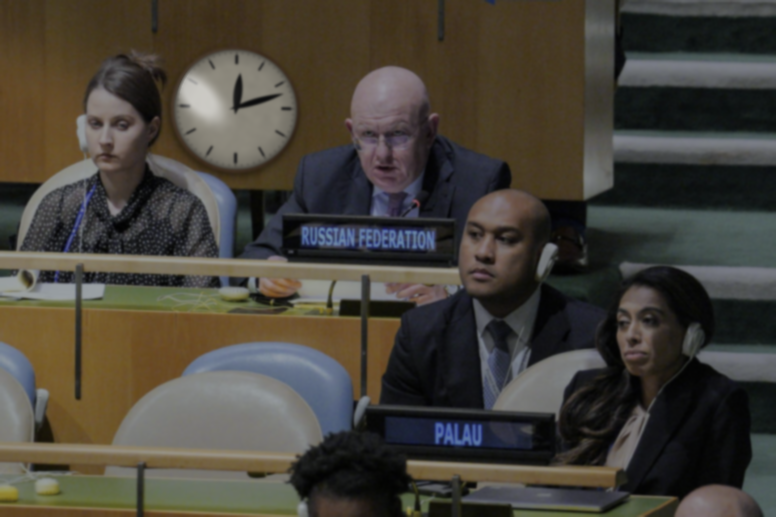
**12:12**
